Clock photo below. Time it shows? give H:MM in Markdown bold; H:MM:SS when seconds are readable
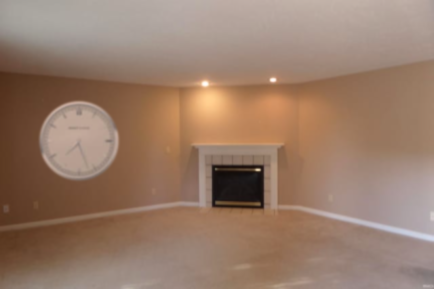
**7:27**
